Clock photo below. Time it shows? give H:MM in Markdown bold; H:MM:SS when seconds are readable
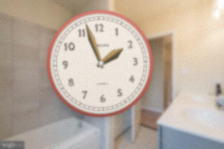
**1:57**
